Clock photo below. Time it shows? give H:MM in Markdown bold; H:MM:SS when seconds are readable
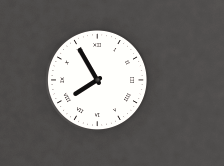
**7:55**
